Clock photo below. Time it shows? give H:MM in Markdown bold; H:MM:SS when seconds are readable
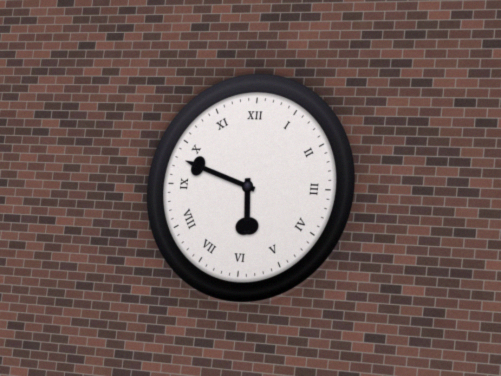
**5:48**
